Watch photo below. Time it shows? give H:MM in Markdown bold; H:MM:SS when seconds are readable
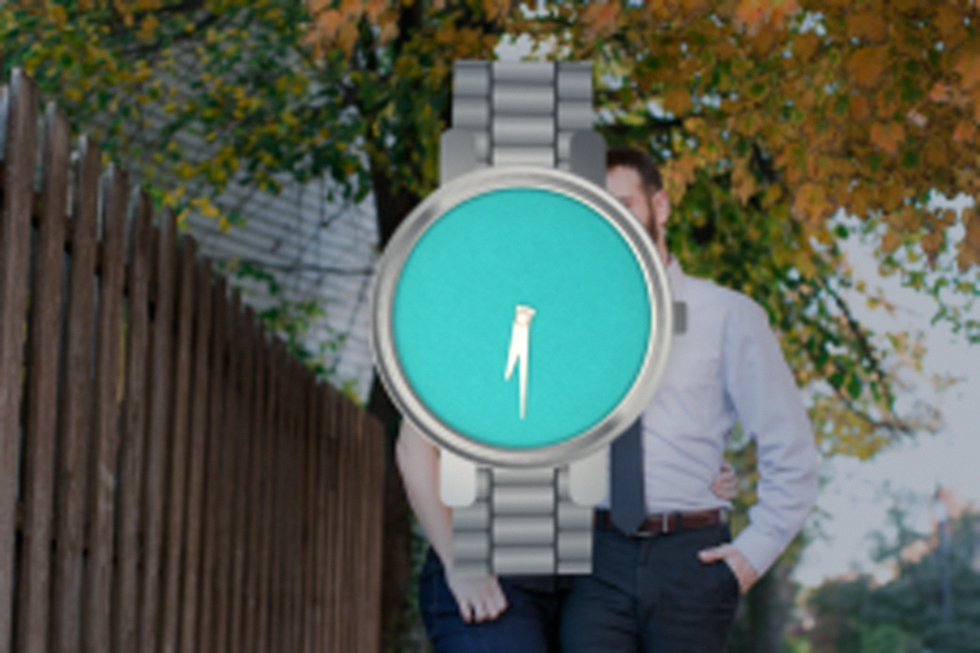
**6:30**
